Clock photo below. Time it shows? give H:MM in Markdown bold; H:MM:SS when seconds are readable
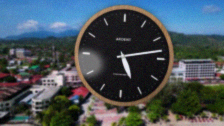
**5:13**
